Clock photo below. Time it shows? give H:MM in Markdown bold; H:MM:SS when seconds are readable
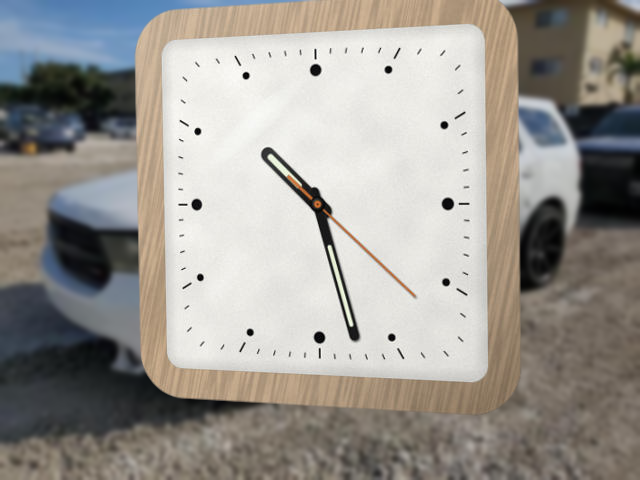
**10:27:22**
